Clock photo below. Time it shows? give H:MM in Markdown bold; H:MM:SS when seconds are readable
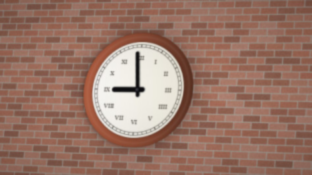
**8:59**
